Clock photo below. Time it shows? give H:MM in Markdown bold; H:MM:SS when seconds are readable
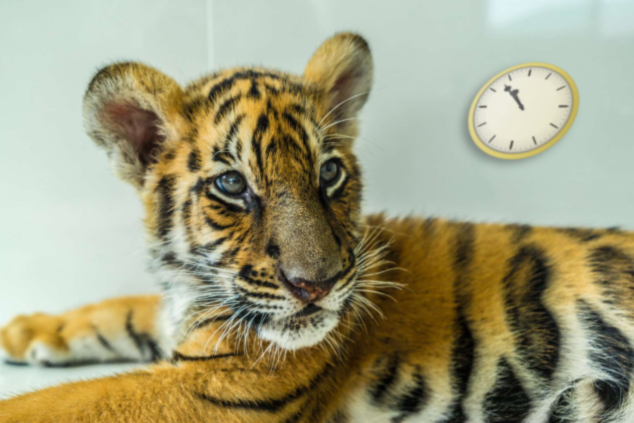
**10:53**
